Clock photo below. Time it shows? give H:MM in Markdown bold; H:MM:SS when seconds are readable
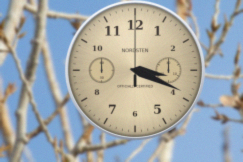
**3:19**
